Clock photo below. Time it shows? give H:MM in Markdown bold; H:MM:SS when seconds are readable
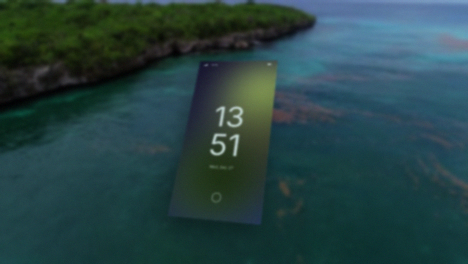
**13:51**
